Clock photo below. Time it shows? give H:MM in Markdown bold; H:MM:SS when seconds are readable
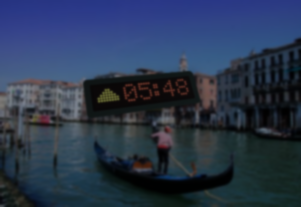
**5:48**
